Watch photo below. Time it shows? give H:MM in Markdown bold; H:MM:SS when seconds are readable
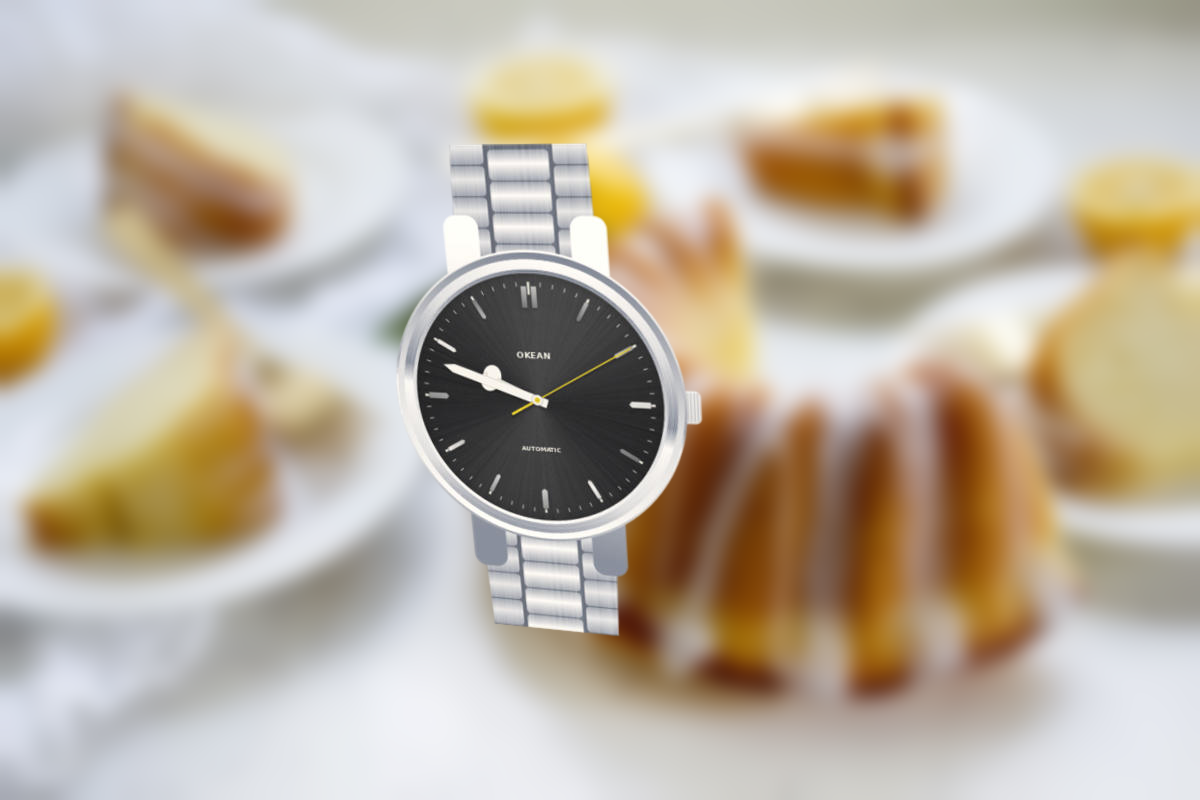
**9:48:10**
